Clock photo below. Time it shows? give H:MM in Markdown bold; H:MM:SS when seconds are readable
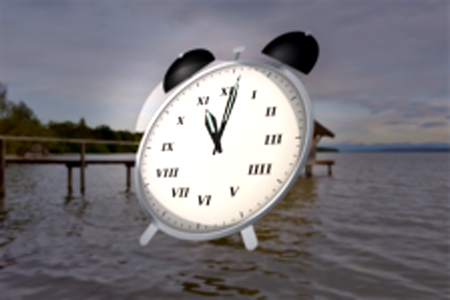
**11:01**
